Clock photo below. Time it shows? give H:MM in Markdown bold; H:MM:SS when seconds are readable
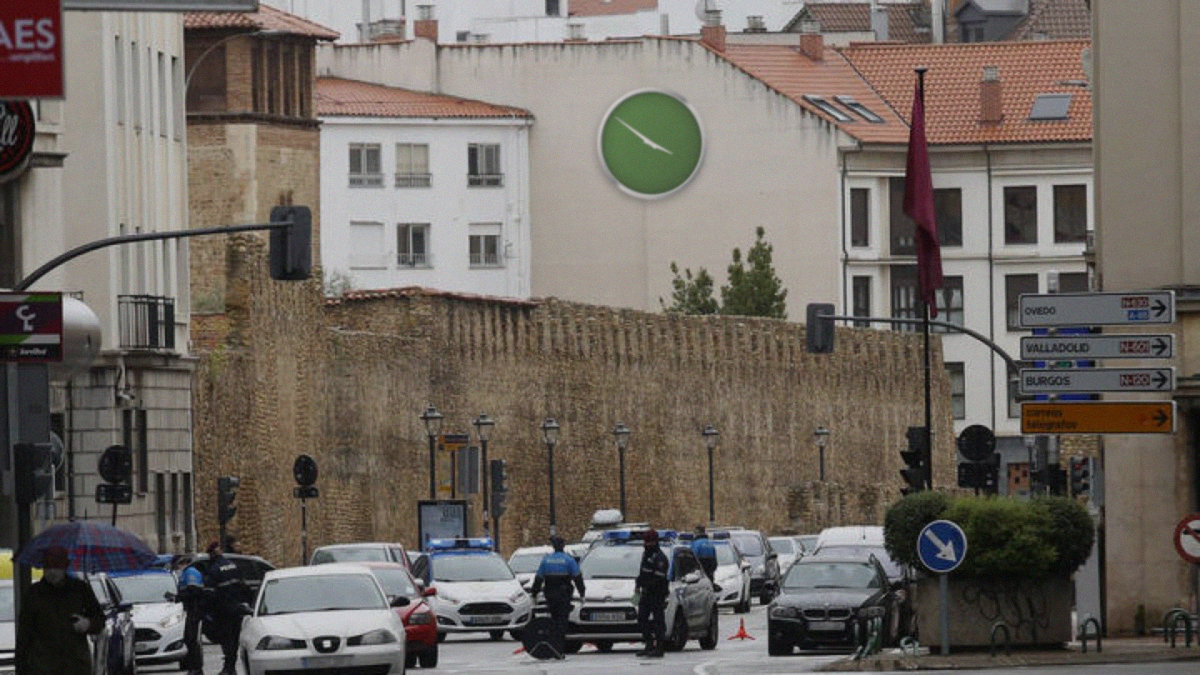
**3:51**
